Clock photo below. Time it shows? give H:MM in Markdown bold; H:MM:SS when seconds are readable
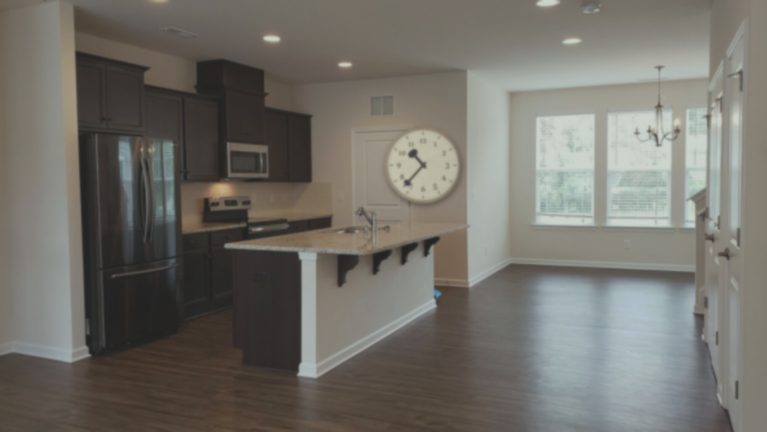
**10:37**
